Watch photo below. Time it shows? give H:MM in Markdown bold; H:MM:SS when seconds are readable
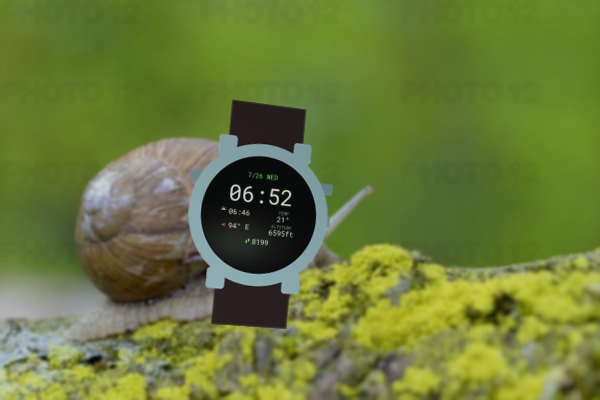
**6:52**
